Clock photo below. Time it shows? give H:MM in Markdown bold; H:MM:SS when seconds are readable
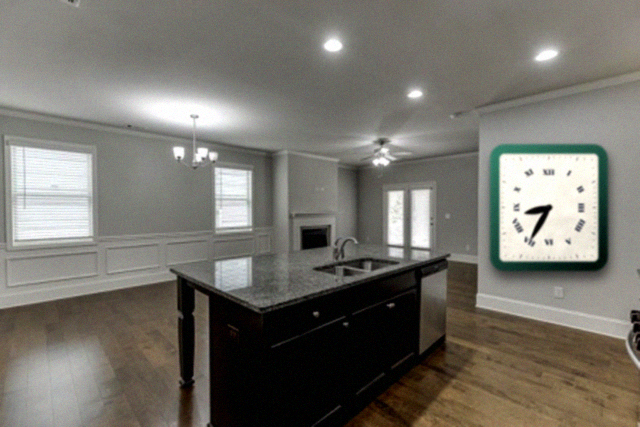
**8:35**
